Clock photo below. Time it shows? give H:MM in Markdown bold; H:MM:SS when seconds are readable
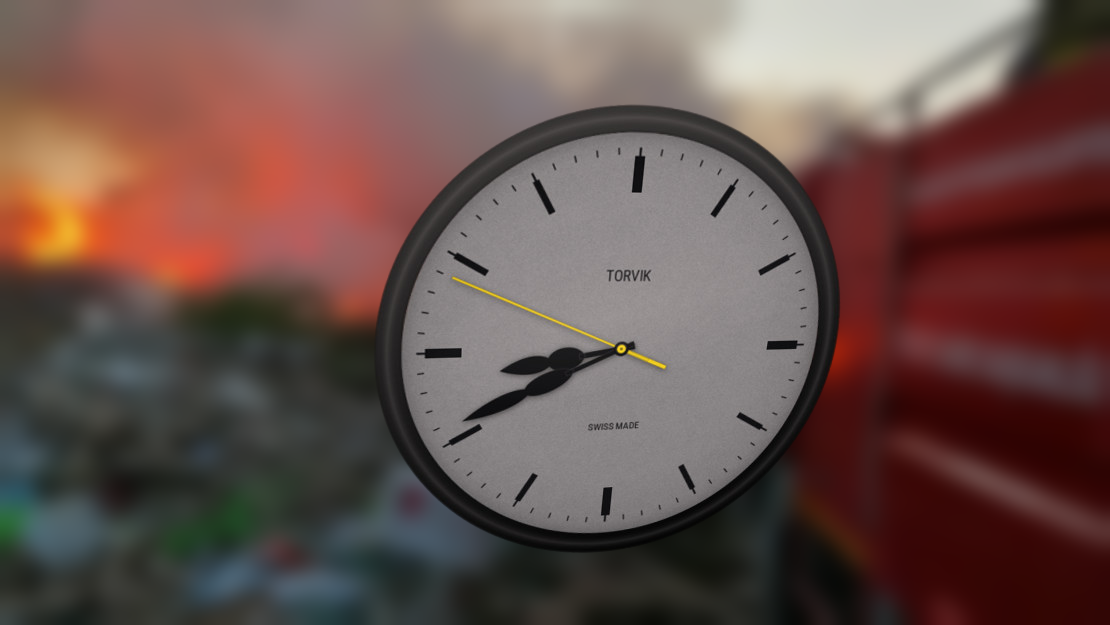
**8:40:49**
